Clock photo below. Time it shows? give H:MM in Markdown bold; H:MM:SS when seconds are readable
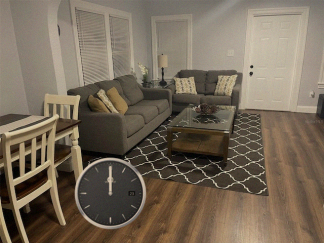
**12:00**
